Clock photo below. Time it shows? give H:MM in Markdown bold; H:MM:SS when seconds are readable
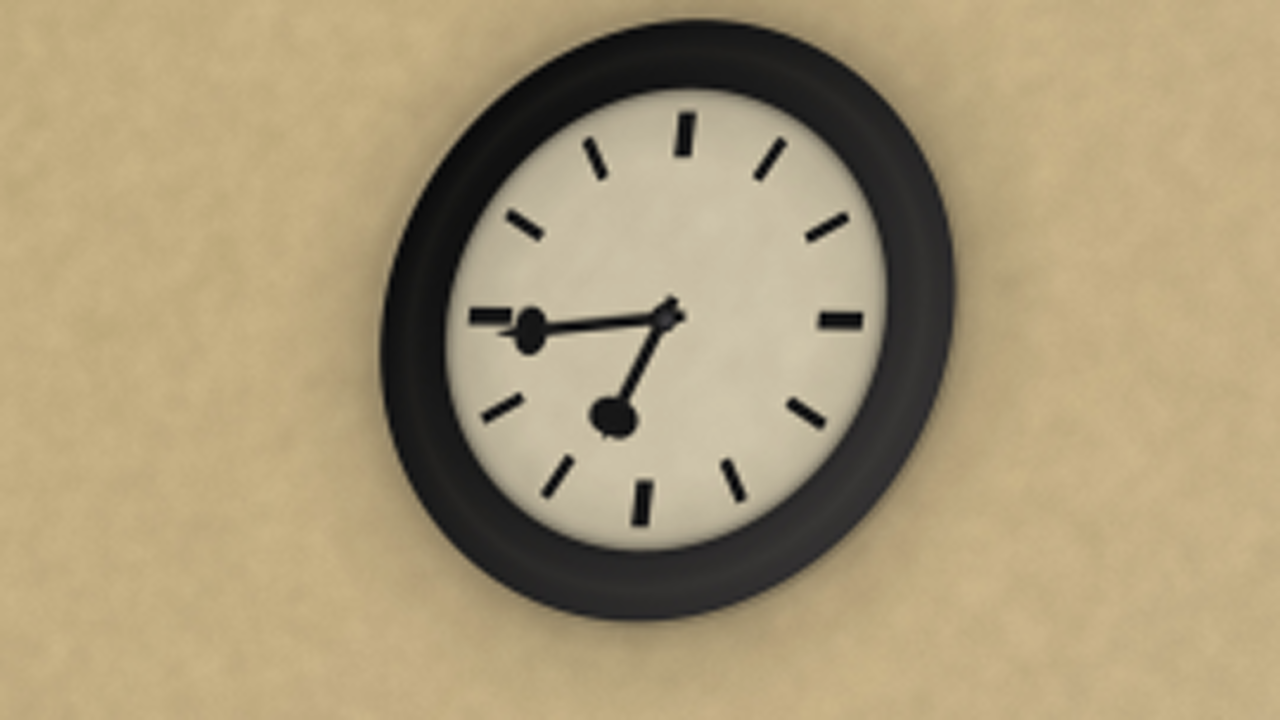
**6:44**
